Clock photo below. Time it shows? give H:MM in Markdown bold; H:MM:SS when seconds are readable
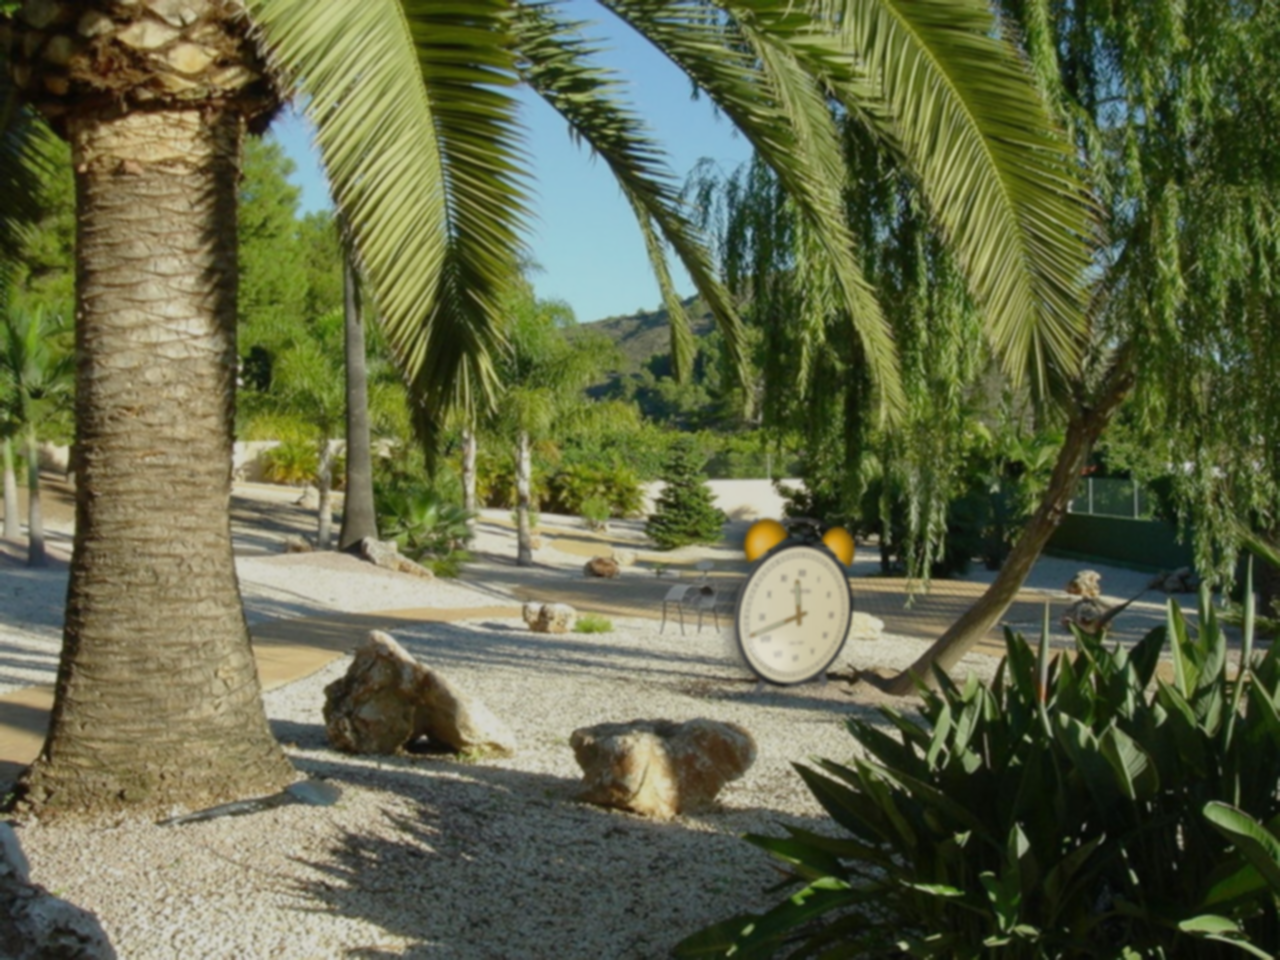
**11:42**
